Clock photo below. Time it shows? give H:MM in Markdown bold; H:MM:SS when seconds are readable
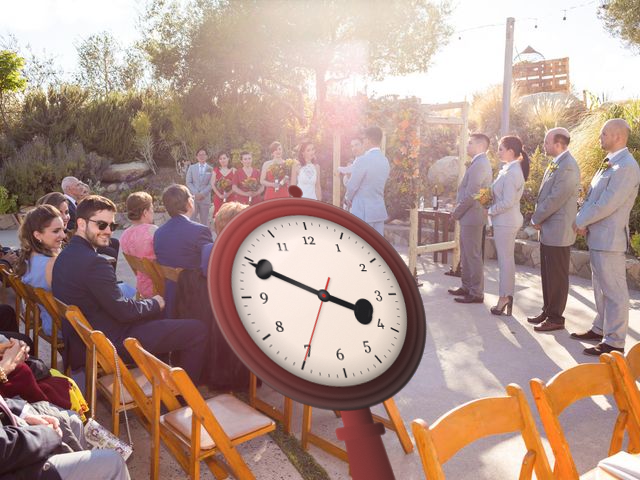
**3:49:35**
